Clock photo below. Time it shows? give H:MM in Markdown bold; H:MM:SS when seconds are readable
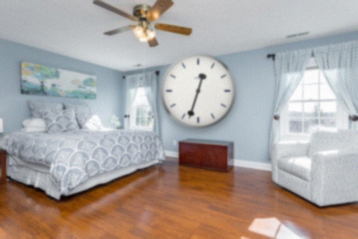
**12:33**
